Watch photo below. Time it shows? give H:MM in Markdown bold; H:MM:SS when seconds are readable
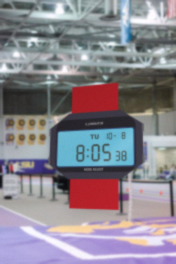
**8:05:38**
